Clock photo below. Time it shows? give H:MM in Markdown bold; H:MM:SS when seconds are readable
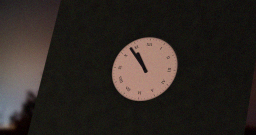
**10:53**
